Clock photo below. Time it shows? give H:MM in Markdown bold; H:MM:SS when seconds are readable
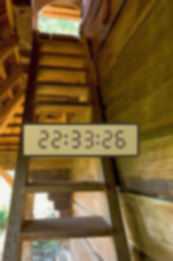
**22:33:26**
